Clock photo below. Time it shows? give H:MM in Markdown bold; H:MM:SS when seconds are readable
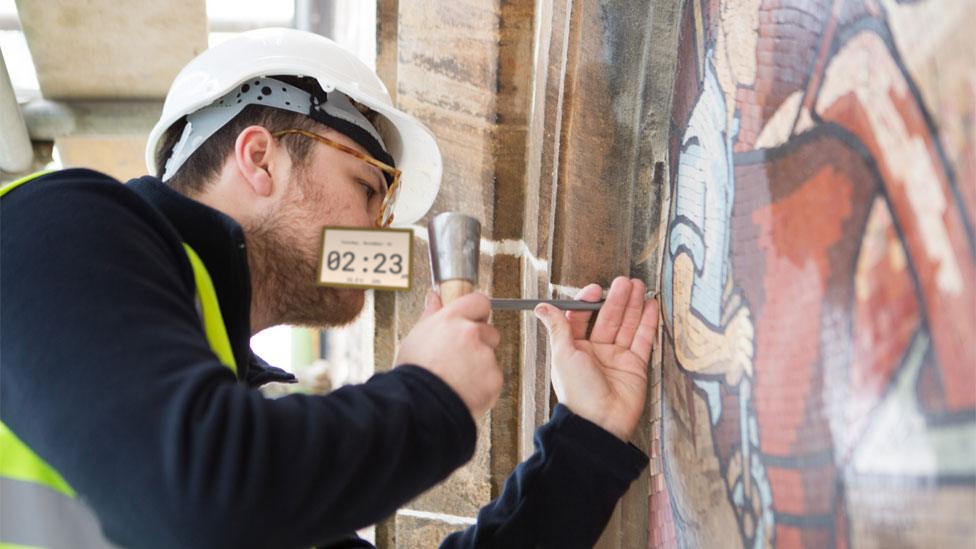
**2:23**
